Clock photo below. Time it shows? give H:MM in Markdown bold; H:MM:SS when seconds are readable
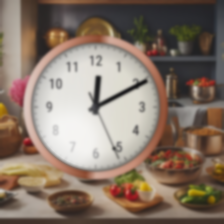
**12:10:26**
